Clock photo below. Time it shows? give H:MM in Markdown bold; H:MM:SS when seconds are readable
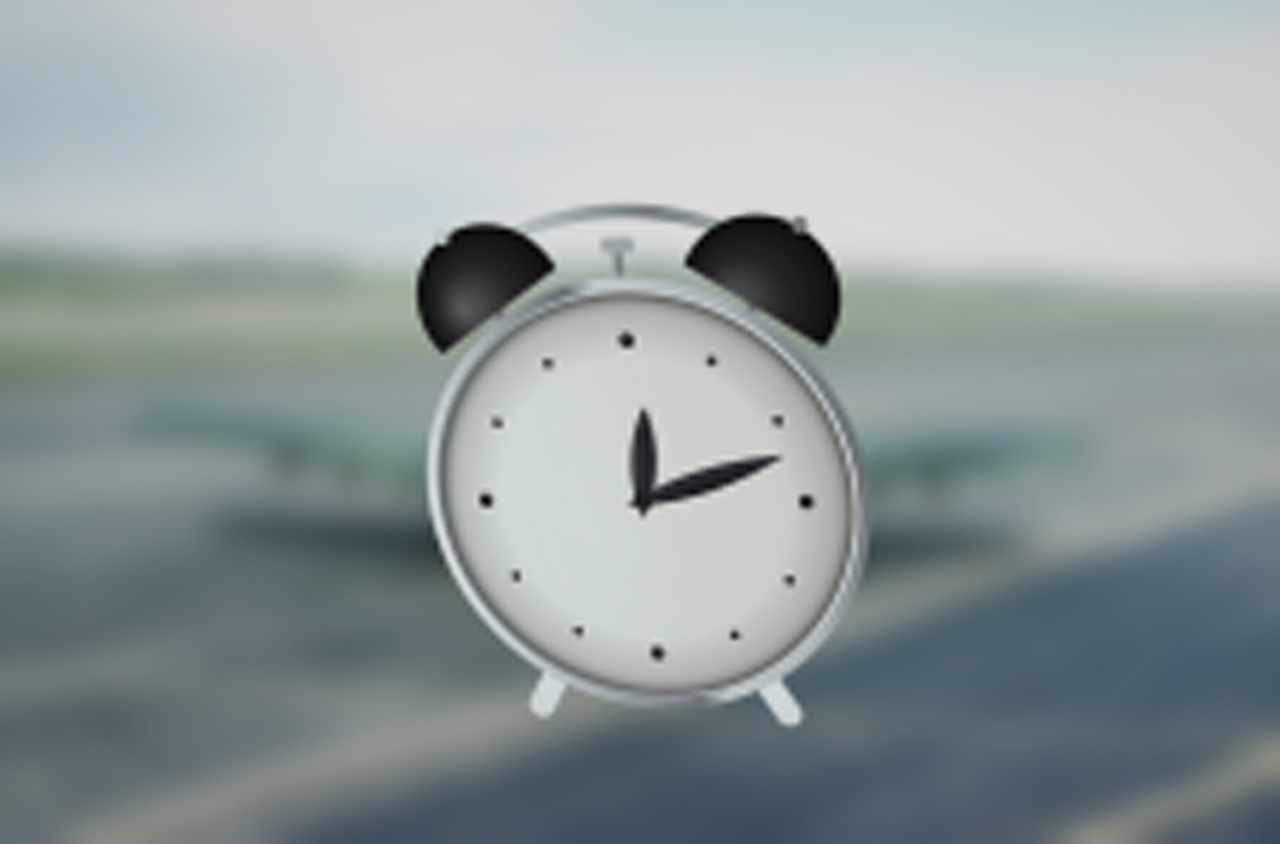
**12:12**
